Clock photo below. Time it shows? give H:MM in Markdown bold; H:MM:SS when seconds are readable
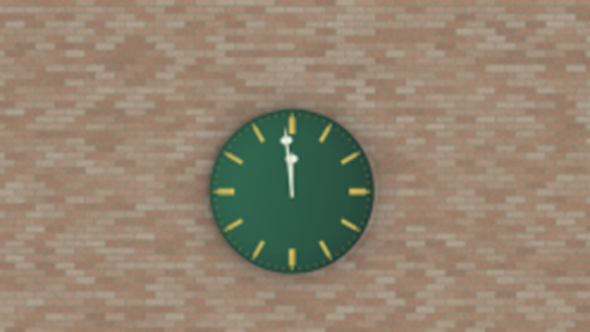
**11:59**
